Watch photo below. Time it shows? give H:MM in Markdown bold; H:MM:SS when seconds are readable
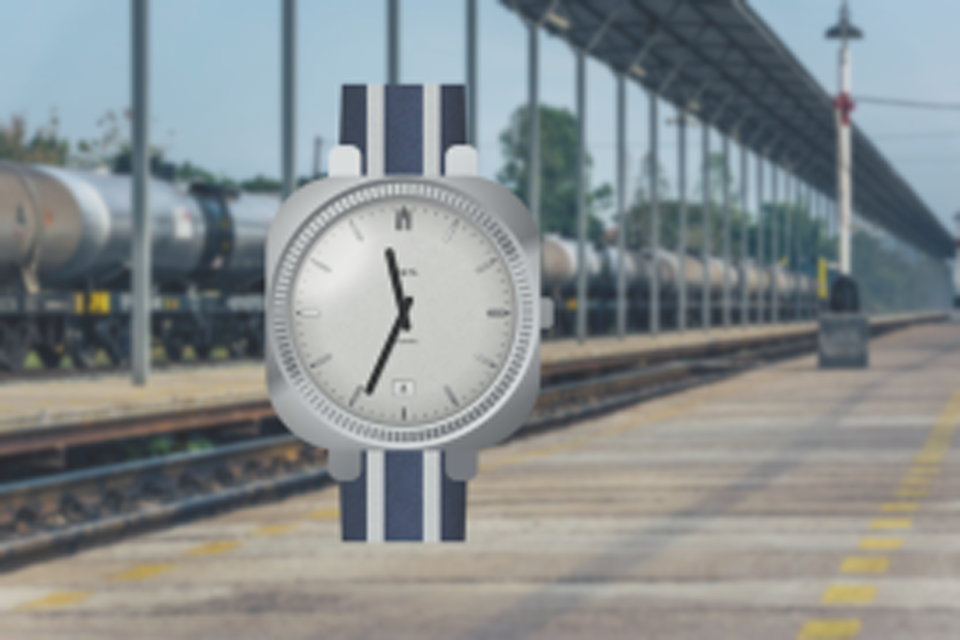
**11:34**
